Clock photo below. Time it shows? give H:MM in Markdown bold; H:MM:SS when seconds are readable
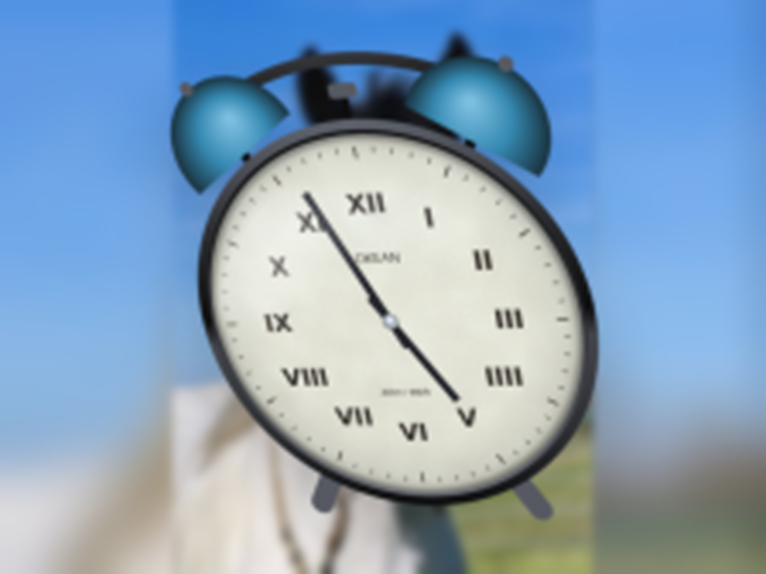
**4:56**
